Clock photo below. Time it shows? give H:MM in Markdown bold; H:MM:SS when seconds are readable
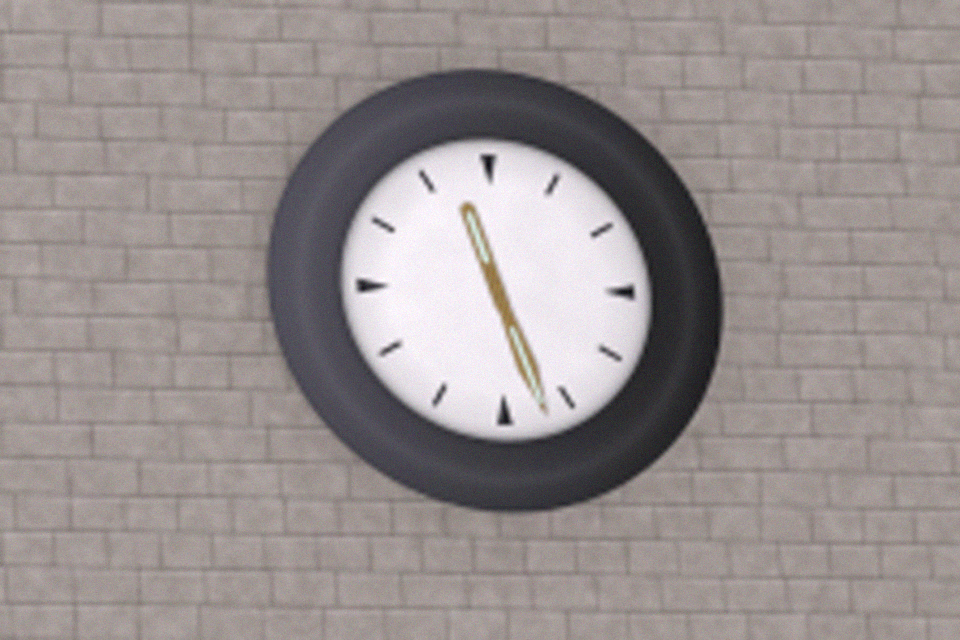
**11:27**
